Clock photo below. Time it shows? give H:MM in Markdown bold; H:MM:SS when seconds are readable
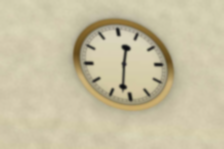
**12:32**
